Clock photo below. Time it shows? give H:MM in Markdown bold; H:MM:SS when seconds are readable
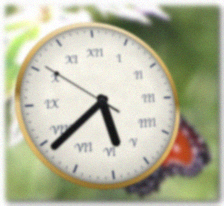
**5:38:51**
